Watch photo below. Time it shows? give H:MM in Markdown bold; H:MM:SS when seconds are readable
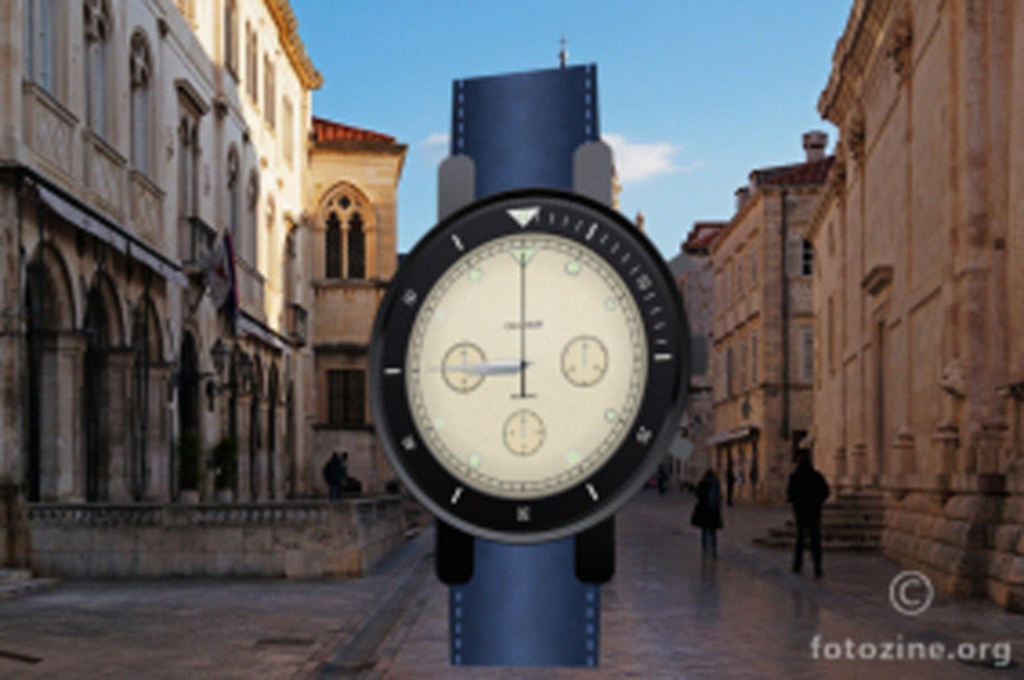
**8:45**
